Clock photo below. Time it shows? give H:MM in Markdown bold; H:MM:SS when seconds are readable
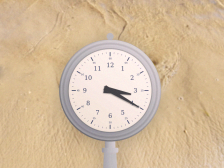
**3:20**
